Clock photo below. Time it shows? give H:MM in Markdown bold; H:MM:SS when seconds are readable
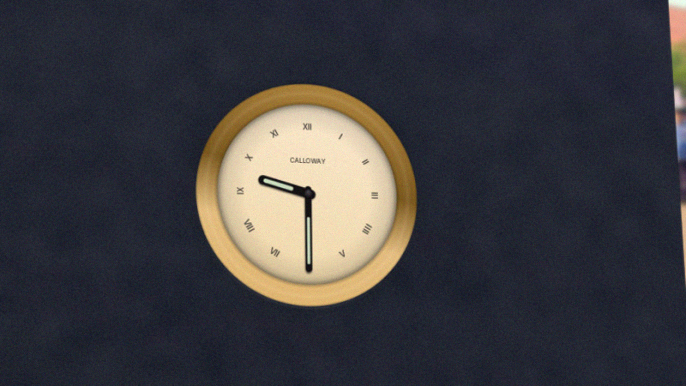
**9:30**
